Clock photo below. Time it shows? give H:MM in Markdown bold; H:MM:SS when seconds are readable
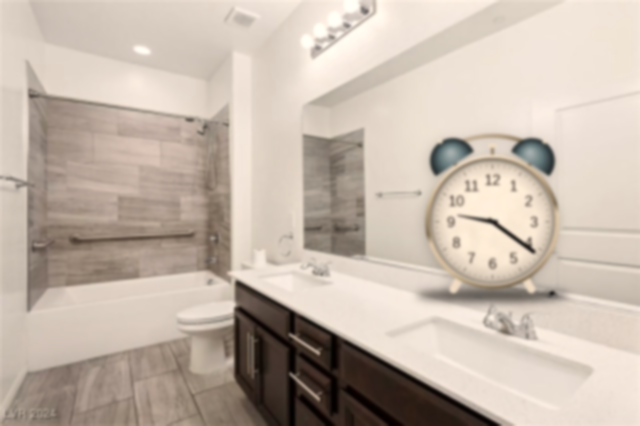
**9:21**
